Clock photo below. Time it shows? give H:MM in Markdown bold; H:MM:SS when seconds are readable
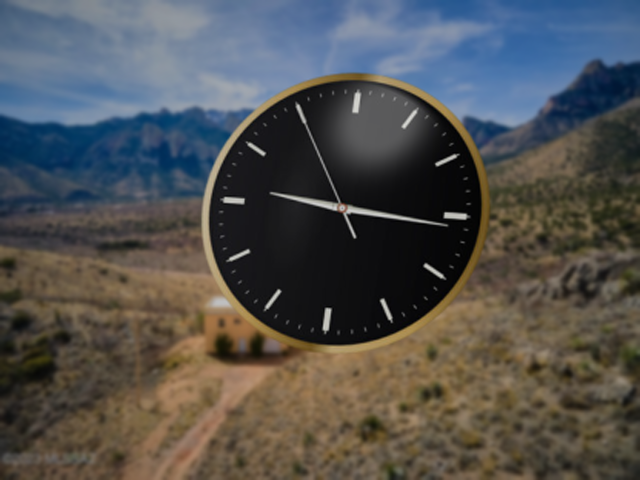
**9:15:55**
